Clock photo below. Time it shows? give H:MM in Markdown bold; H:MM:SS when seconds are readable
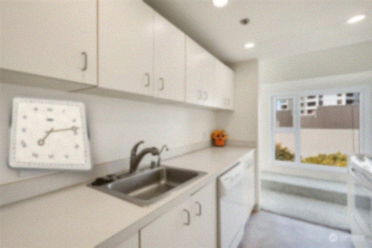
**7:13**
